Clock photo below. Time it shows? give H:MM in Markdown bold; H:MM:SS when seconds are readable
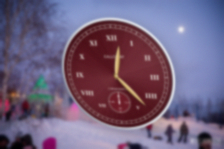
**12:23**
